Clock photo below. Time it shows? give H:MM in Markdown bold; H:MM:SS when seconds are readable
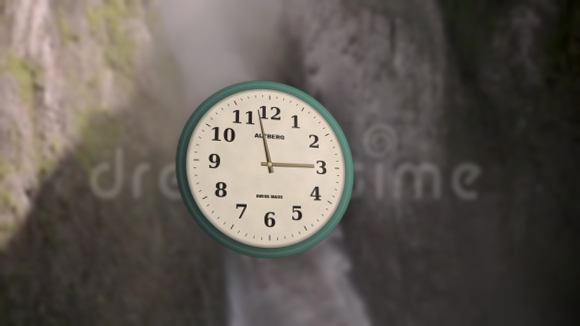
**2:58**
